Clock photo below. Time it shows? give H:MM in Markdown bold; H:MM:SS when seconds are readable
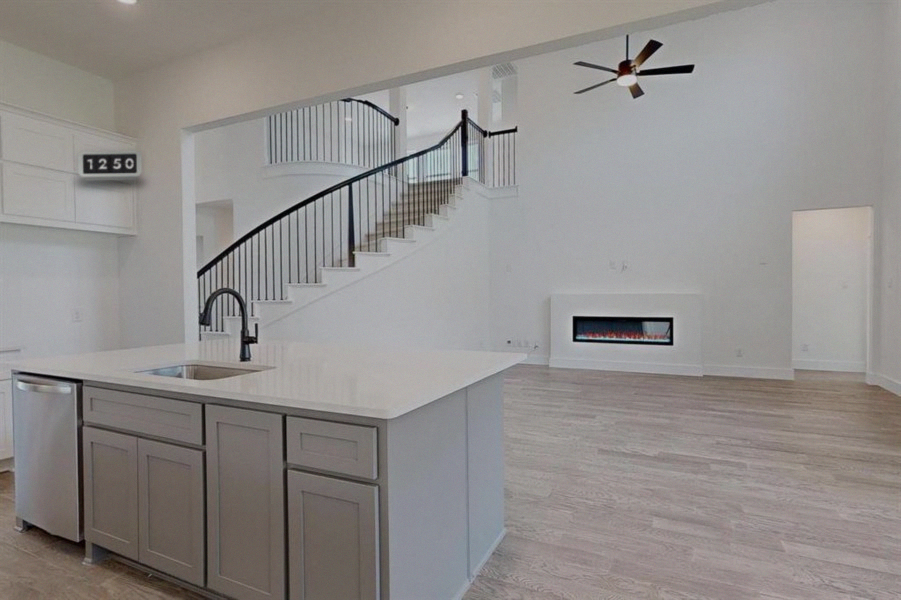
**12:50**
